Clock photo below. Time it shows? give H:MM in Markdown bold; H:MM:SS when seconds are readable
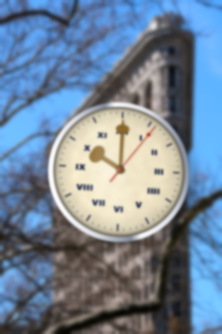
**10:00:06**
